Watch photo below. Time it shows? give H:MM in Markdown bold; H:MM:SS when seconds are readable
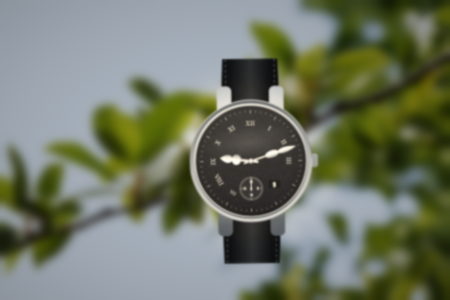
**9:12**
